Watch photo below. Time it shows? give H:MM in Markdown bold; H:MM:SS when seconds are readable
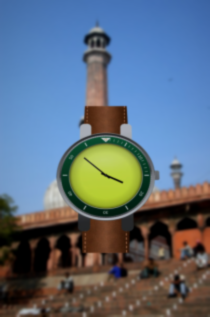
**3:52**
